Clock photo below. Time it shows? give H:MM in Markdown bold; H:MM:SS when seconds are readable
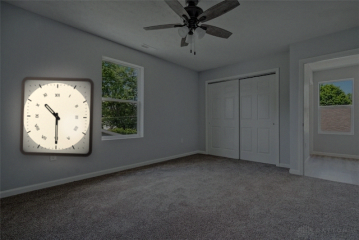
**10:30**
